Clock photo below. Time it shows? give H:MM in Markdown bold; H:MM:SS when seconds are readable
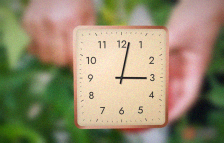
**3:02**
